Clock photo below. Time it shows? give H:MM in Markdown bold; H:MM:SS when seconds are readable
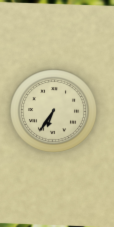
**6:35**
